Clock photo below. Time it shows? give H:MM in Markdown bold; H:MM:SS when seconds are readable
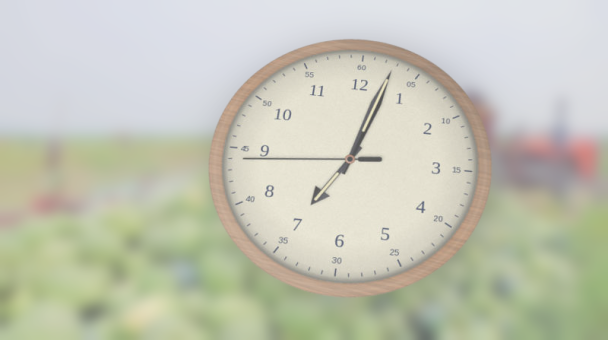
**7:02:44**
